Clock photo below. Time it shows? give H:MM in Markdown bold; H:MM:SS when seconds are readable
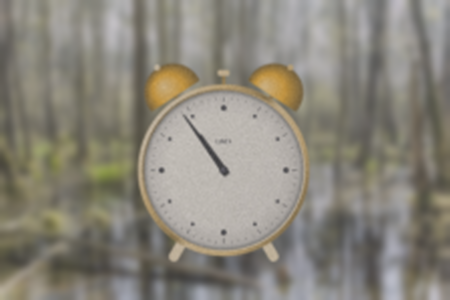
**10:54**
